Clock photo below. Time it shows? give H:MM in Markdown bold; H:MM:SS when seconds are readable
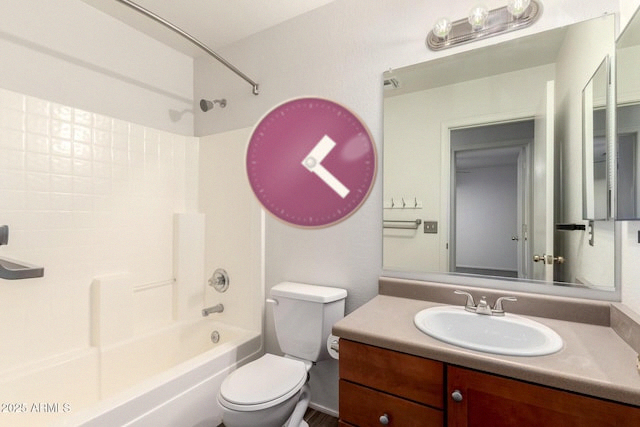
**1:22**
